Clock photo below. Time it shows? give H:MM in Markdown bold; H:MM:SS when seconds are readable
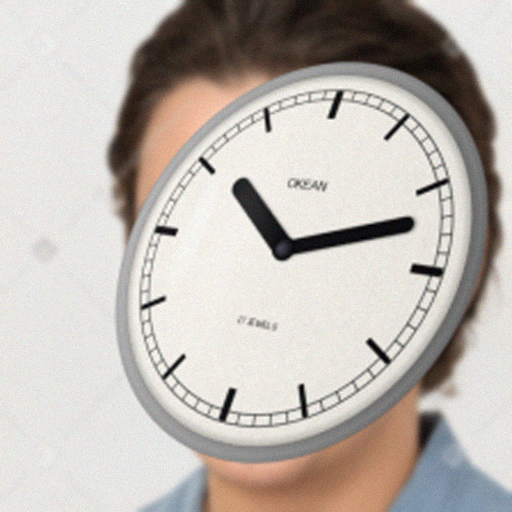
**10:12**
